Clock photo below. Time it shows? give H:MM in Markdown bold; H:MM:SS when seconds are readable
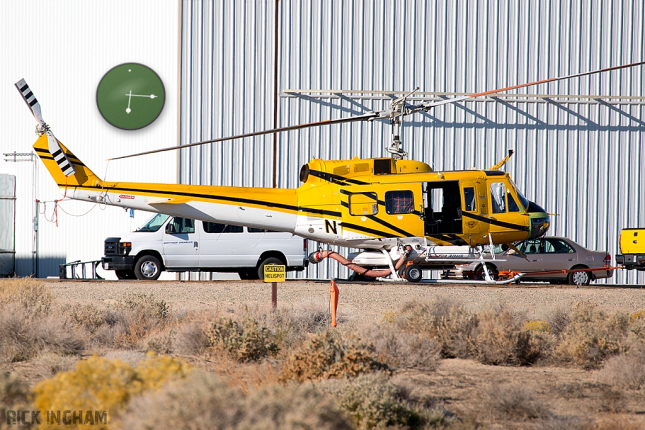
**6:16**
